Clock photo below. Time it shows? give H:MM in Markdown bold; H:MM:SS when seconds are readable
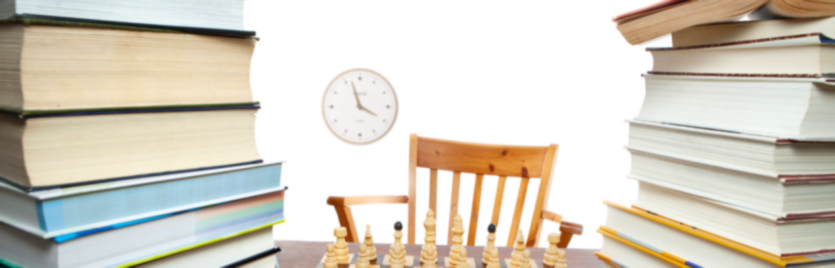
**3:57**
